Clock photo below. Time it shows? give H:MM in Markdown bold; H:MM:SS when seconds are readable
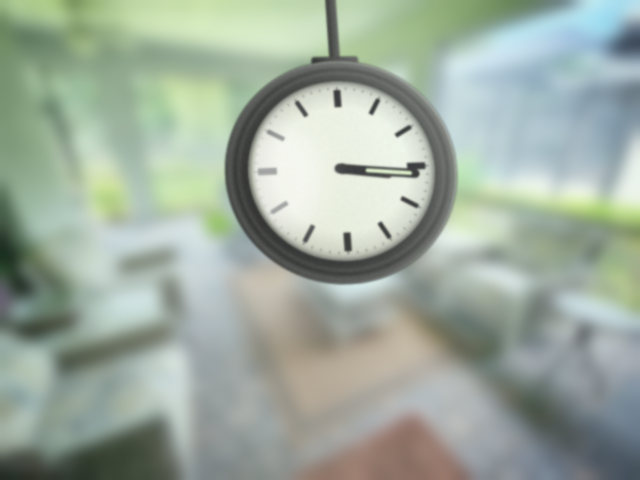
**3:16**
